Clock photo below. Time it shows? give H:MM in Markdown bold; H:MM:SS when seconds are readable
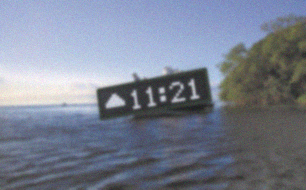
**11:21**
